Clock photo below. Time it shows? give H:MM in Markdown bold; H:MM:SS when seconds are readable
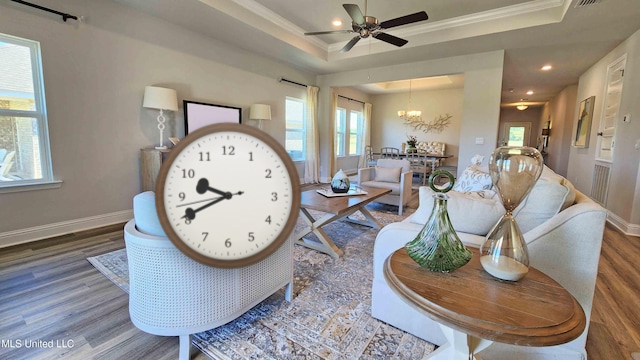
**9:40:43**
